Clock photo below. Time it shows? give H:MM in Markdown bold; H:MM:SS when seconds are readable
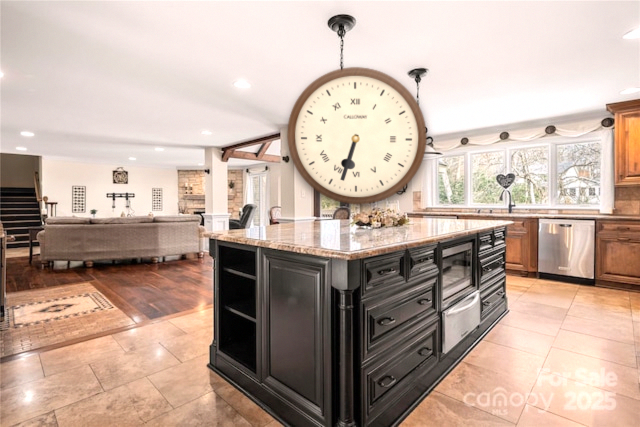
**6:33**
